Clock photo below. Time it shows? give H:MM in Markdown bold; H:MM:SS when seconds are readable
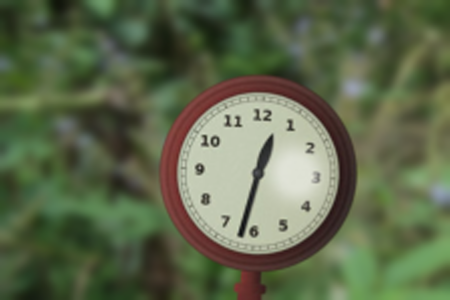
**12:32**
